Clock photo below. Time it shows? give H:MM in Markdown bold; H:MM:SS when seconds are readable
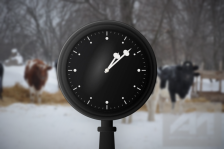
**1:08**
